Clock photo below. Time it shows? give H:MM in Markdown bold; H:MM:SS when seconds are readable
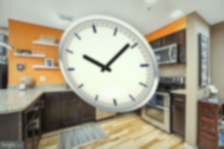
**10:09**
